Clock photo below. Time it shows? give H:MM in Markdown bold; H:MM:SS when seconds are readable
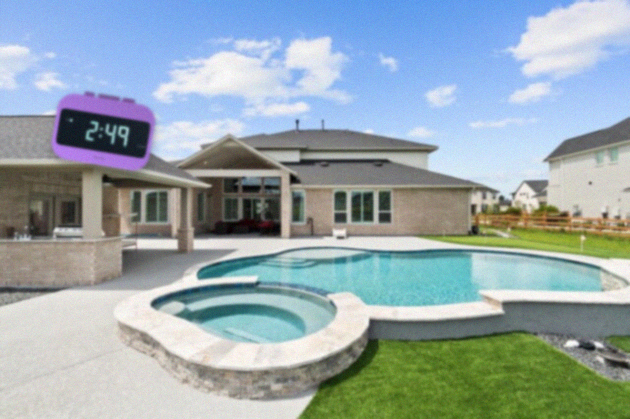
**2:49**
